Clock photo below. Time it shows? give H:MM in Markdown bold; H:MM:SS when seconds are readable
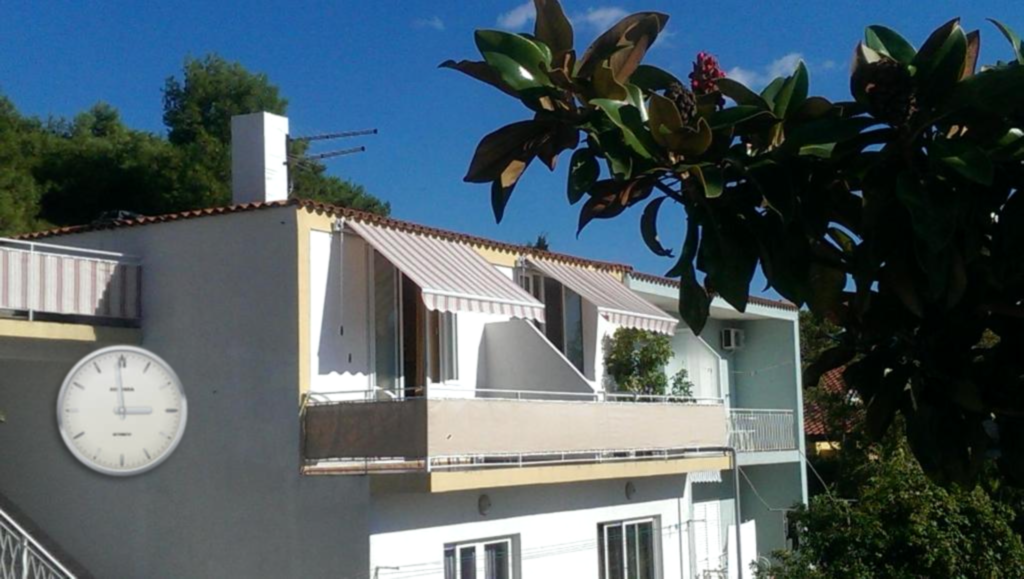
**2:59**
